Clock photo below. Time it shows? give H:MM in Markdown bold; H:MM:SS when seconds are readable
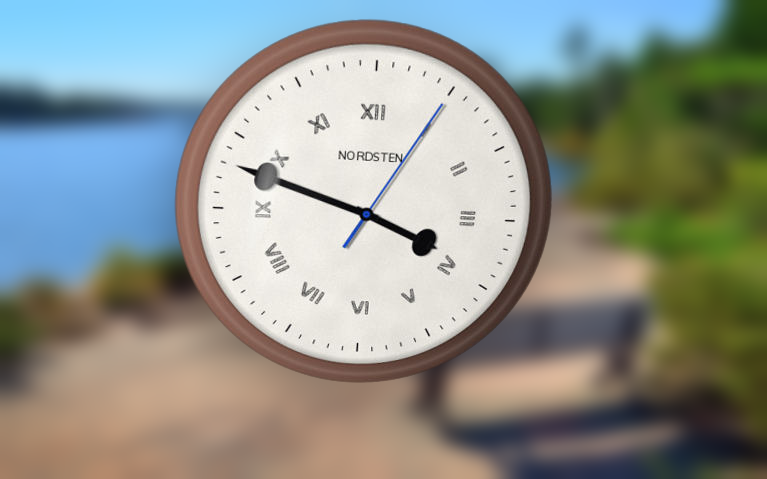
**3:48:05**
